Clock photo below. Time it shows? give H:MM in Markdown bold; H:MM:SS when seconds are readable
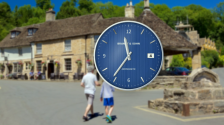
**11:36**
